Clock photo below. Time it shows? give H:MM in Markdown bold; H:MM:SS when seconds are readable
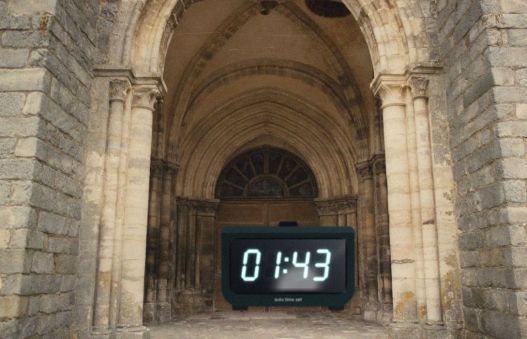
**1:43**
